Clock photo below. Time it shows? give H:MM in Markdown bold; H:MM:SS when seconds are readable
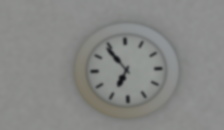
**6:54**
